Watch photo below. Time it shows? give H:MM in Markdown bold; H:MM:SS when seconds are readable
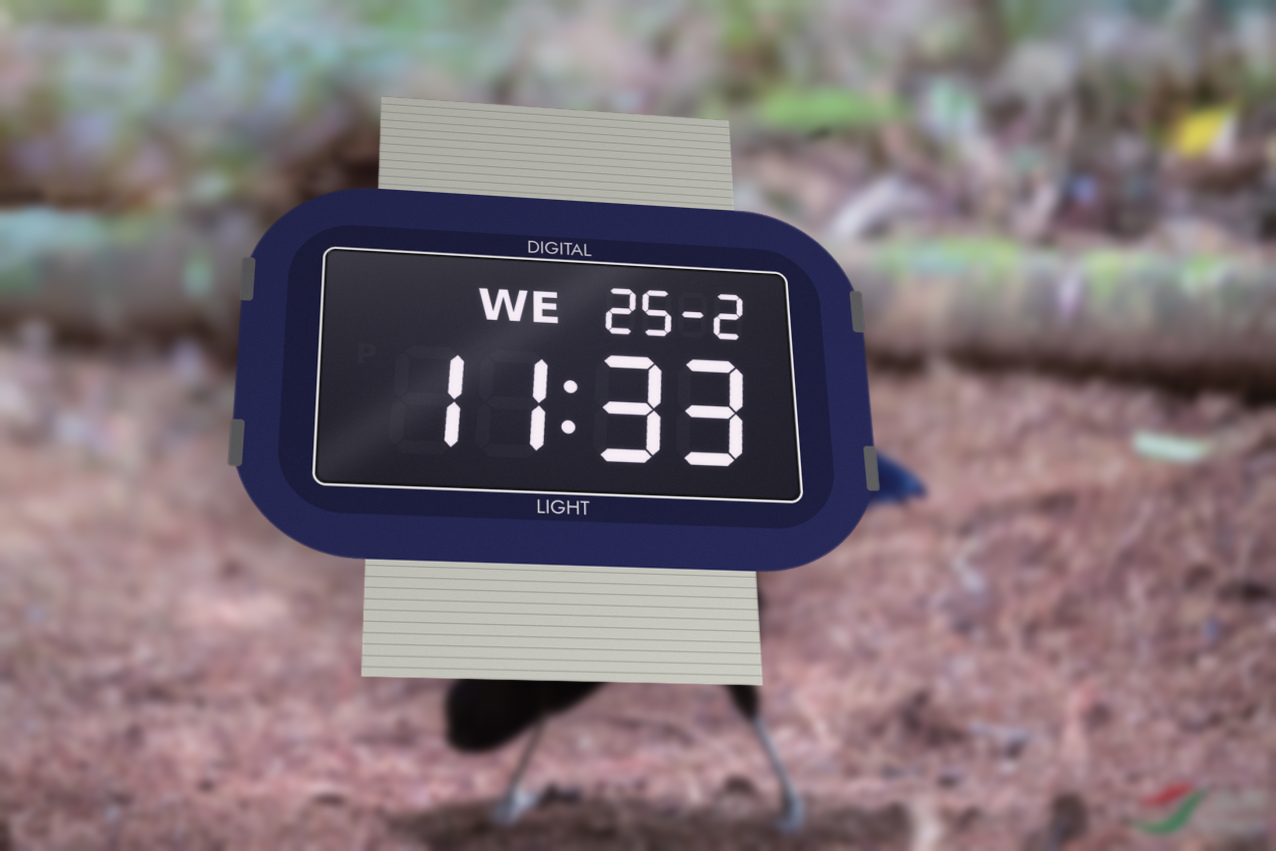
**11:33**
